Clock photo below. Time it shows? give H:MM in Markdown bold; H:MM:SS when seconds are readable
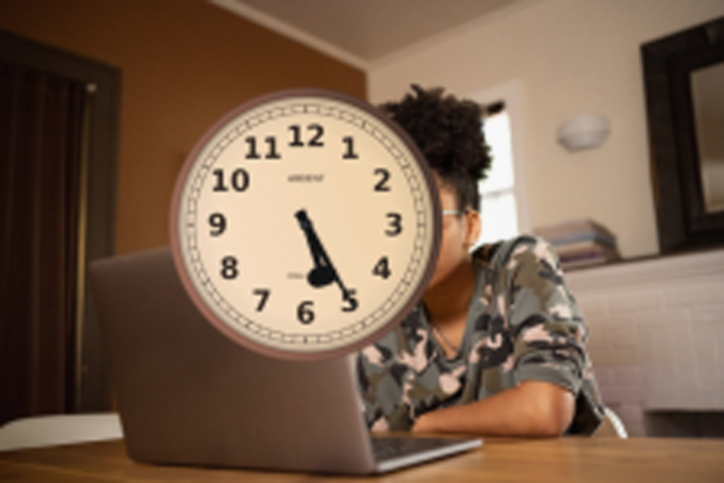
**5:25**
